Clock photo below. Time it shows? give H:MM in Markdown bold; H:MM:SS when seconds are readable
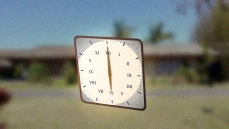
**6:00**
